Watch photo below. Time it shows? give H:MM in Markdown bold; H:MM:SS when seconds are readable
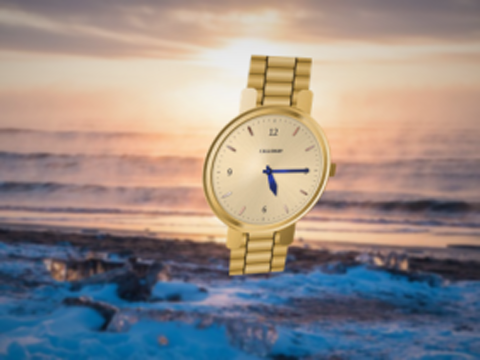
**5:15**
